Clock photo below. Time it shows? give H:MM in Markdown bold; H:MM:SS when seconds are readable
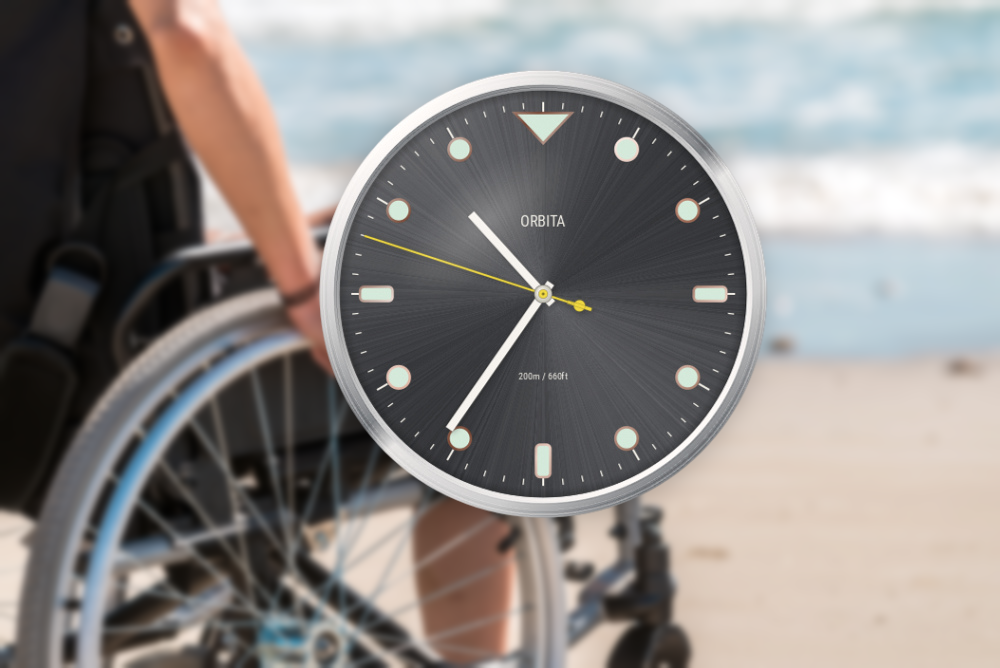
**10:35:48**
